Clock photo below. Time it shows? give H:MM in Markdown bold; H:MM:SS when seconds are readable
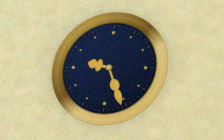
**9:26**
